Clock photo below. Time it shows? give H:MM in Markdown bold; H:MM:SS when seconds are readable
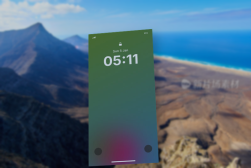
**5:11**
